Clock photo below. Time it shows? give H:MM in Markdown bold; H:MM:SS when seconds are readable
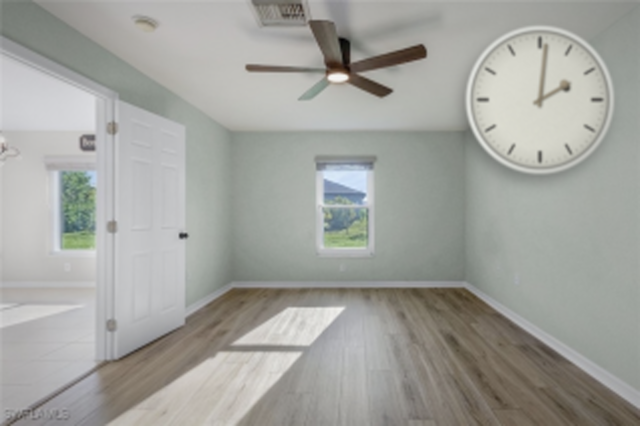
**2:01**
